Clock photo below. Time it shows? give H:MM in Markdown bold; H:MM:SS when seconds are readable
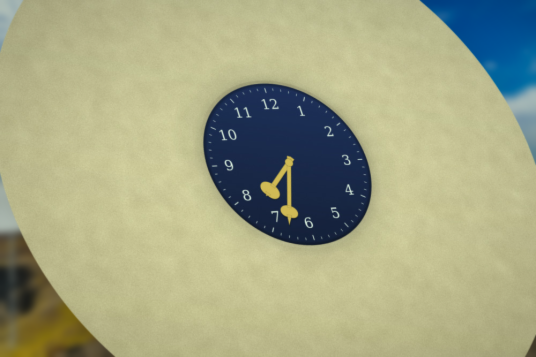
**7:33**
